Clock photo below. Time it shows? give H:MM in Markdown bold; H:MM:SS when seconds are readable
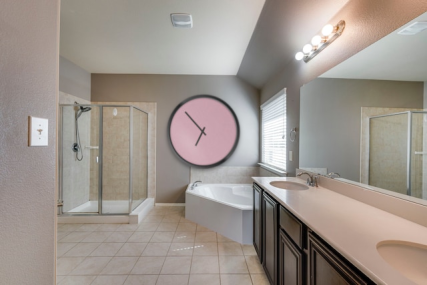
**6:53**
